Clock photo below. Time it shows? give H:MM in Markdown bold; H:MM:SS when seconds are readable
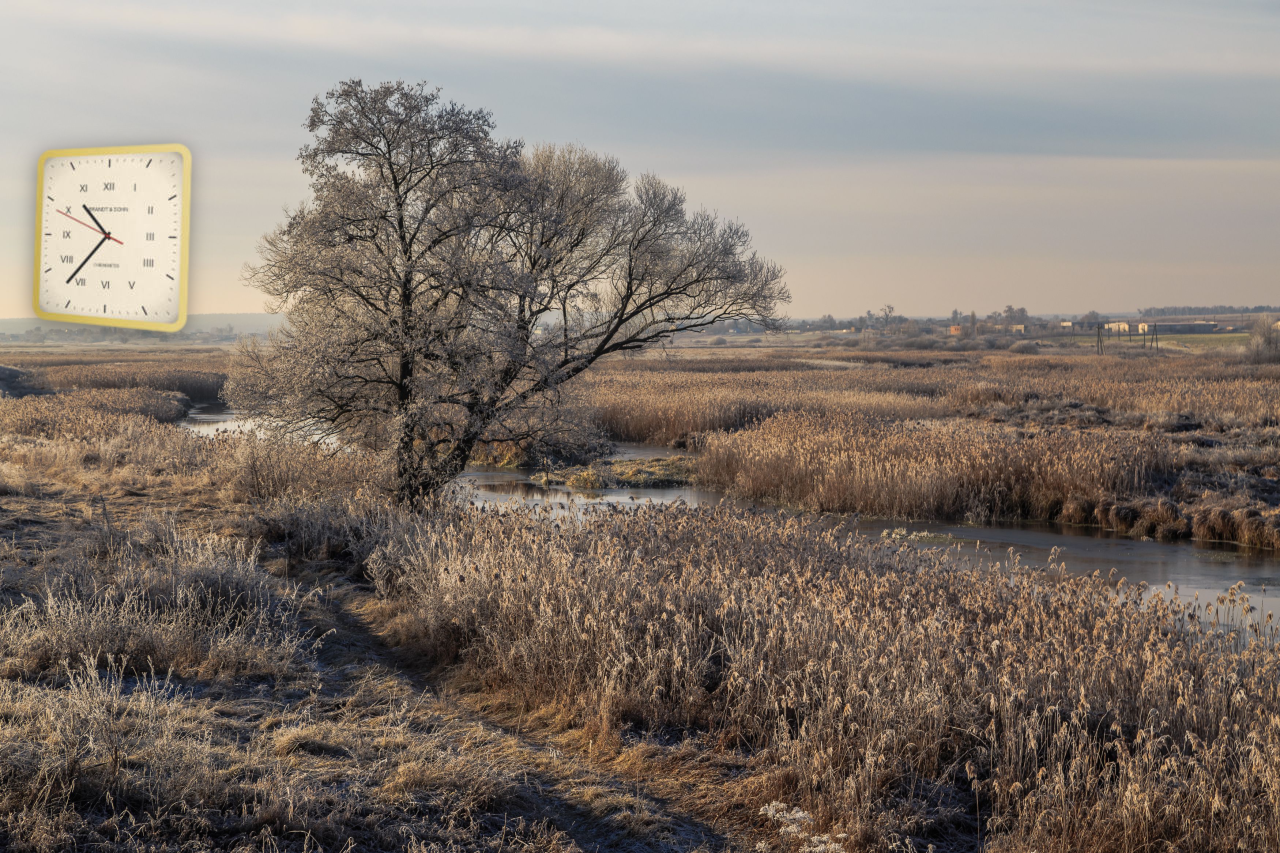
**10:36:49**
